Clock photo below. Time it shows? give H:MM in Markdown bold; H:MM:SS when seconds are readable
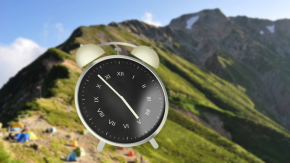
**4:53**
